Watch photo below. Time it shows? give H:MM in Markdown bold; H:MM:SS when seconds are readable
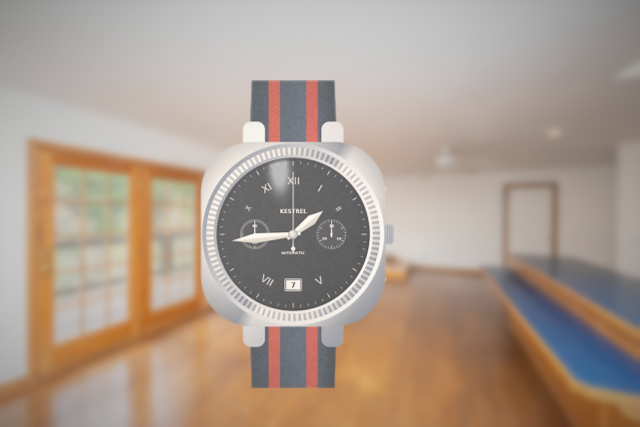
**1:44**
